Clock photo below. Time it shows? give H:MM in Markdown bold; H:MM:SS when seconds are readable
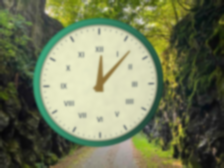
**12:07**
